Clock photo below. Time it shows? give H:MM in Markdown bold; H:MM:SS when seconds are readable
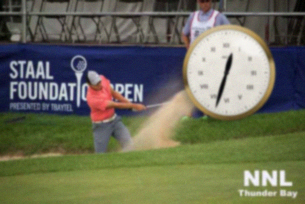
**12:33**
